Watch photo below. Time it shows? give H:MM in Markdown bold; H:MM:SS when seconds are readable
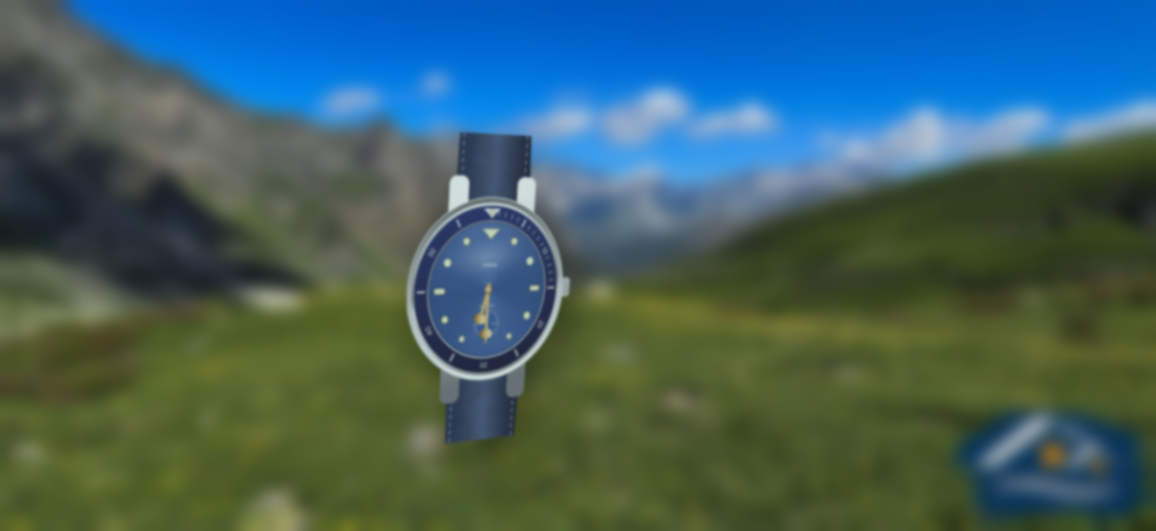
**6:30**
